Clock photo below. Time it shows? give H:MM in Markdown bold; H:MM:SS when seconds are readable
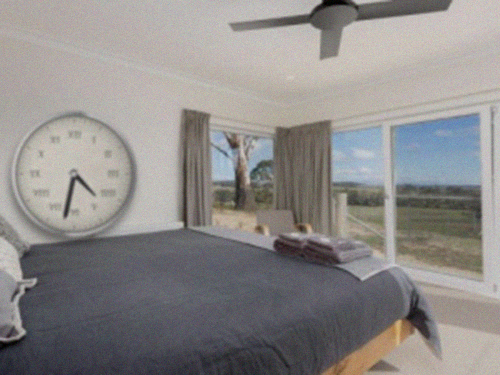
**4:32**
